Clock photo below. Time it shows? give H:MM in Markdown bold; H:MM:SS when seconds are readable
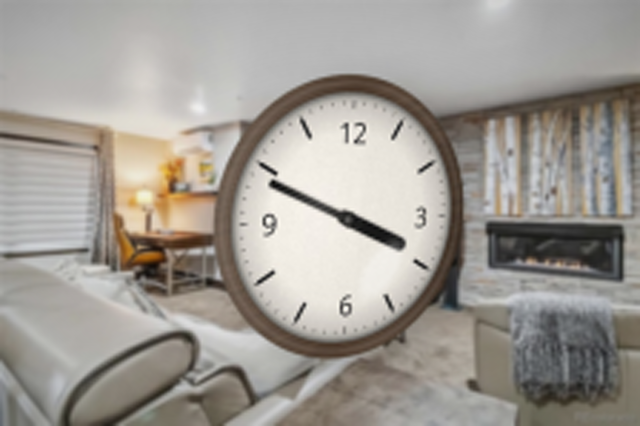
**3:49**
